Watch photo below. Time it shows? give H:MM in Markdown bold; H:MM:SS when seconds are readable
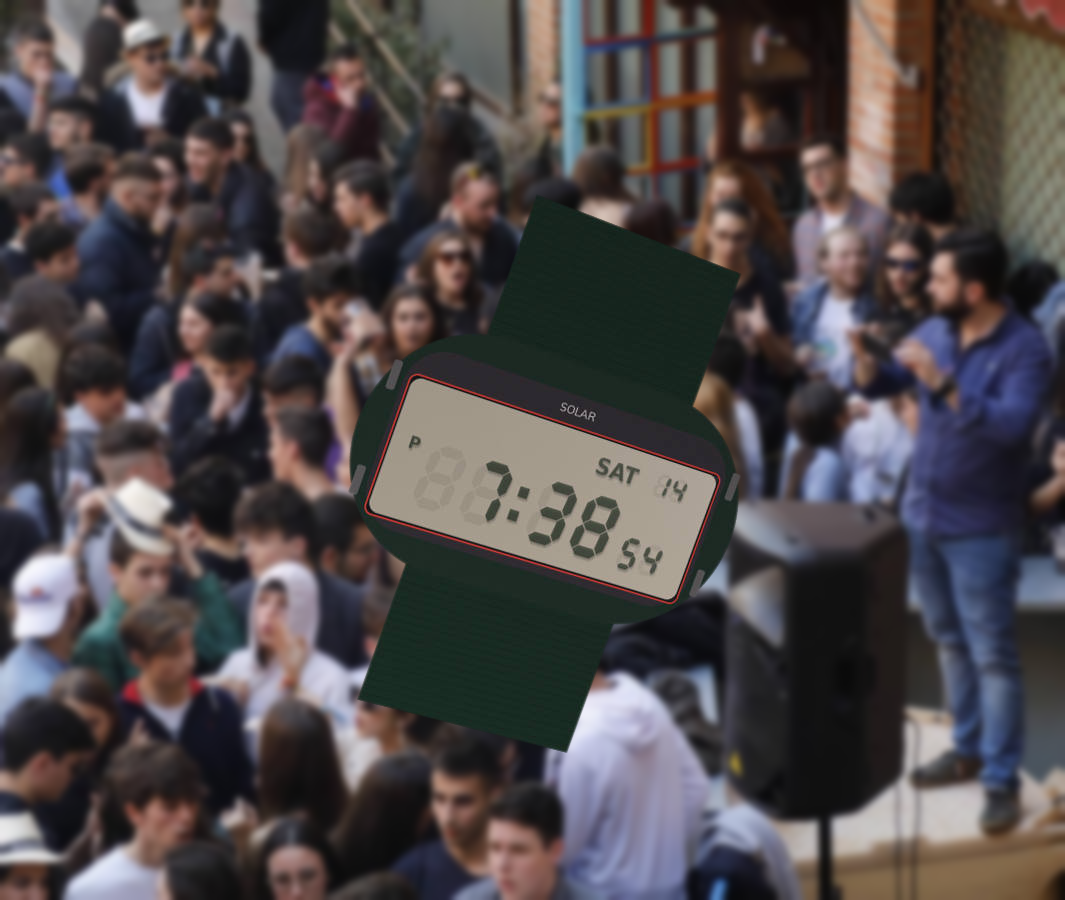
**7:38:54**
